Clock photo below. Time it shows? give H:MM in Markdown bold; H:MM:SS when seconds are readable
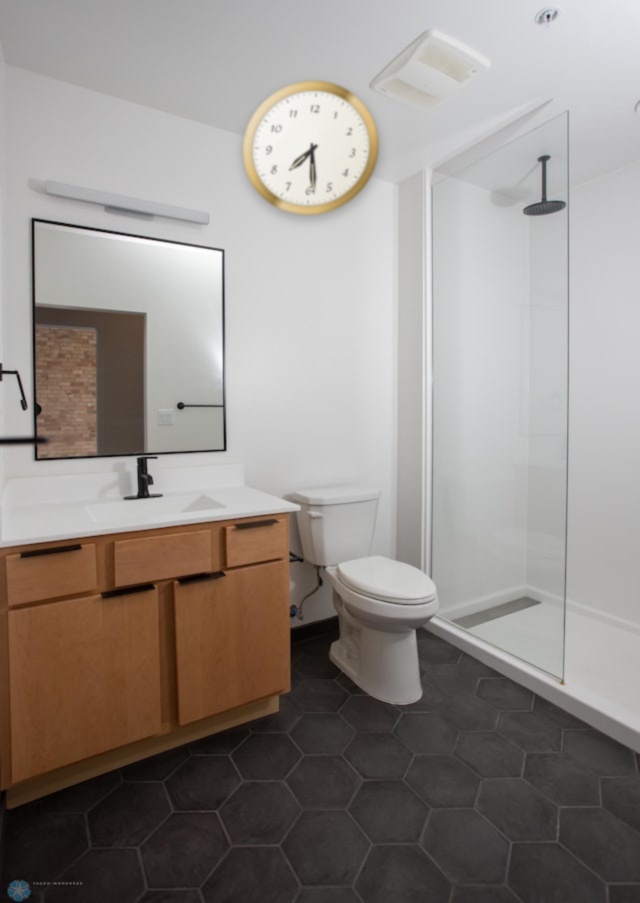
**7:29**
